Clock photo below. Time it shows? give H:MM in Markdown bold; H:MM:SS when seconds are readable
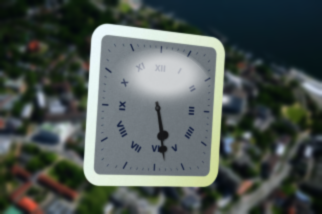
**5:28**
